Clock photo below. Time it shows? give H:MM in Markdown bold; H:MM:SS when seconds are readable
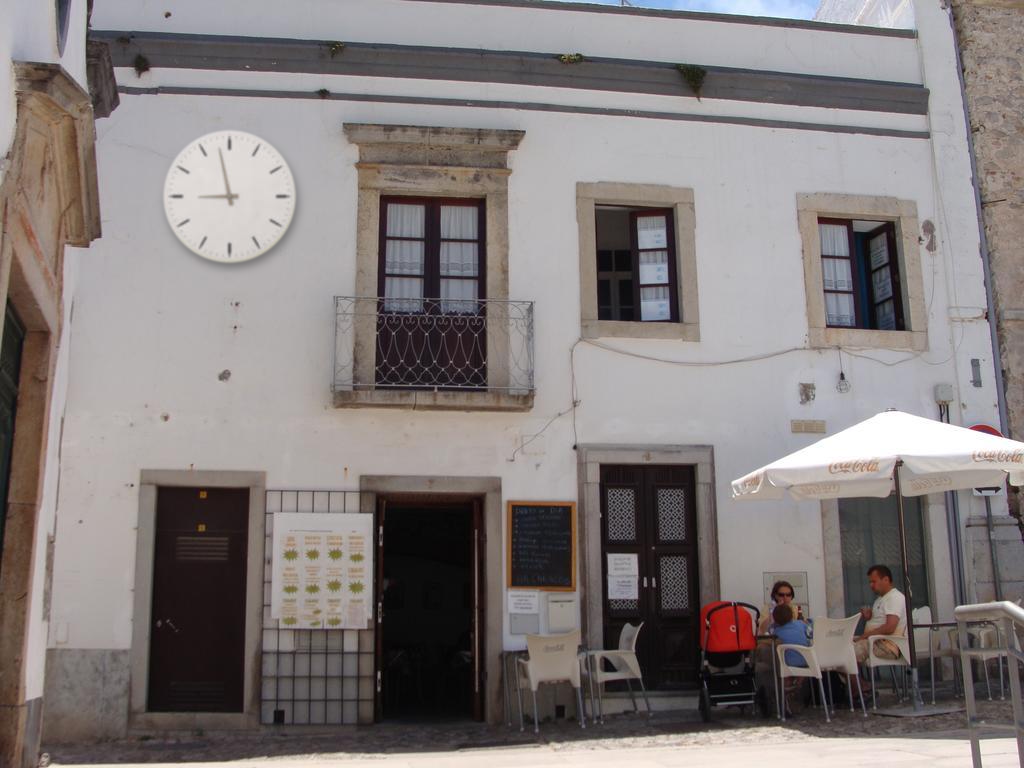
**8:58**
